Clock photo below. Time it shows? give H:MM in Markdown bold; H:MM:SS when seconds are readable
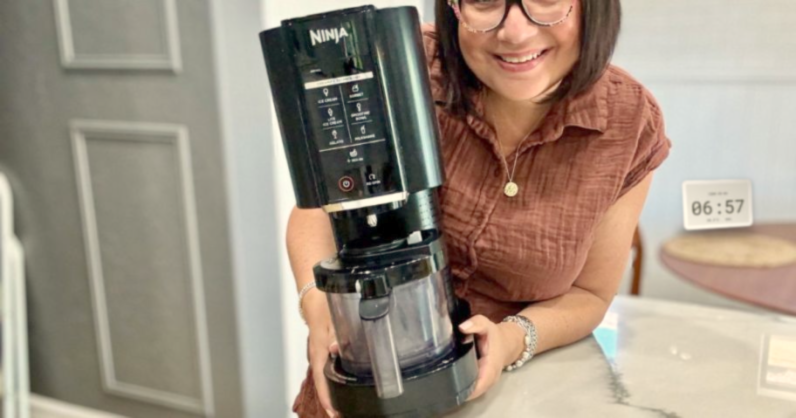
**6:57**
